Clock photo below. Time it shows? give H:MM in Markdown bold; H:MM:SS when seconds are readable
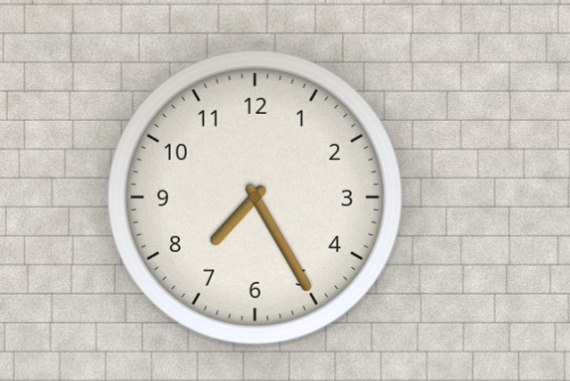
**7:25**
